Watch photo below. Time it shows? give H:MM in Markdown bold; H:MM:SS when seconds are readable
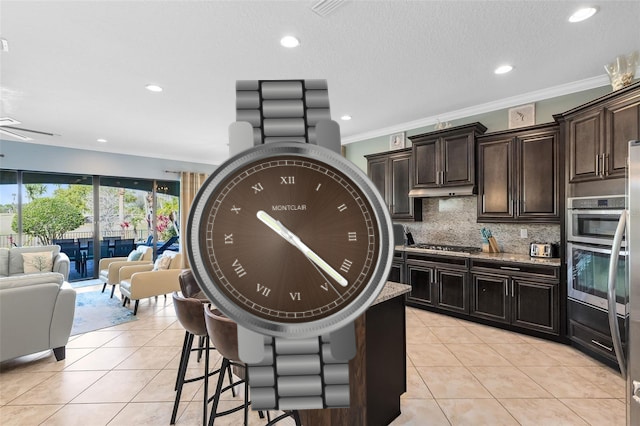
**10:22:24**
